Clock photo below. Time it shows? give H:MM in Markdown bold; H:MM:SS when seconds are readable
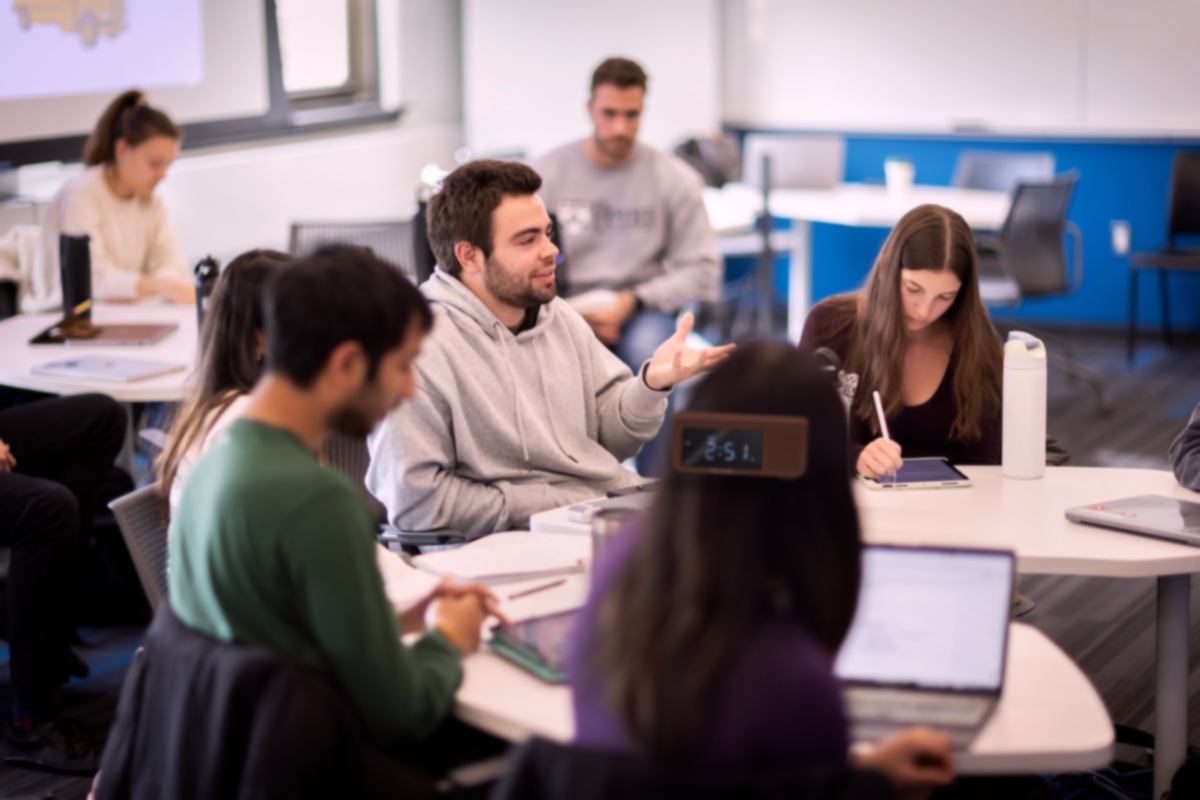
**2:51**
